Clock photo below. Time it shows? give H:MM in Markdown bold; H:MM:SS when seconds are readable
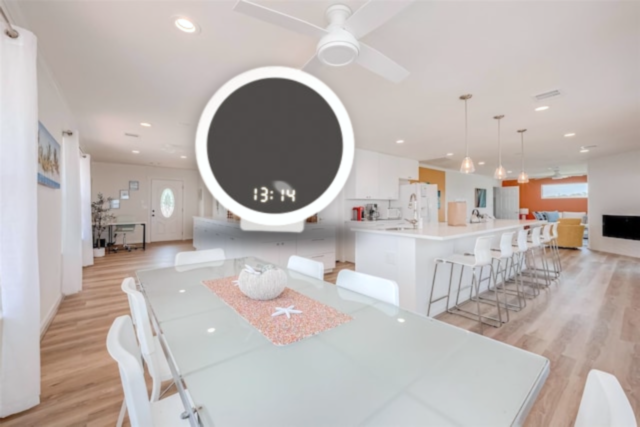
**13:14**
